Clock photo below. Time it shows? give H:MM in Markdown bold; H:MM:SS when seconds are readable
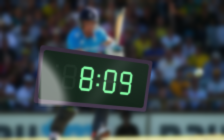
**8:09**
